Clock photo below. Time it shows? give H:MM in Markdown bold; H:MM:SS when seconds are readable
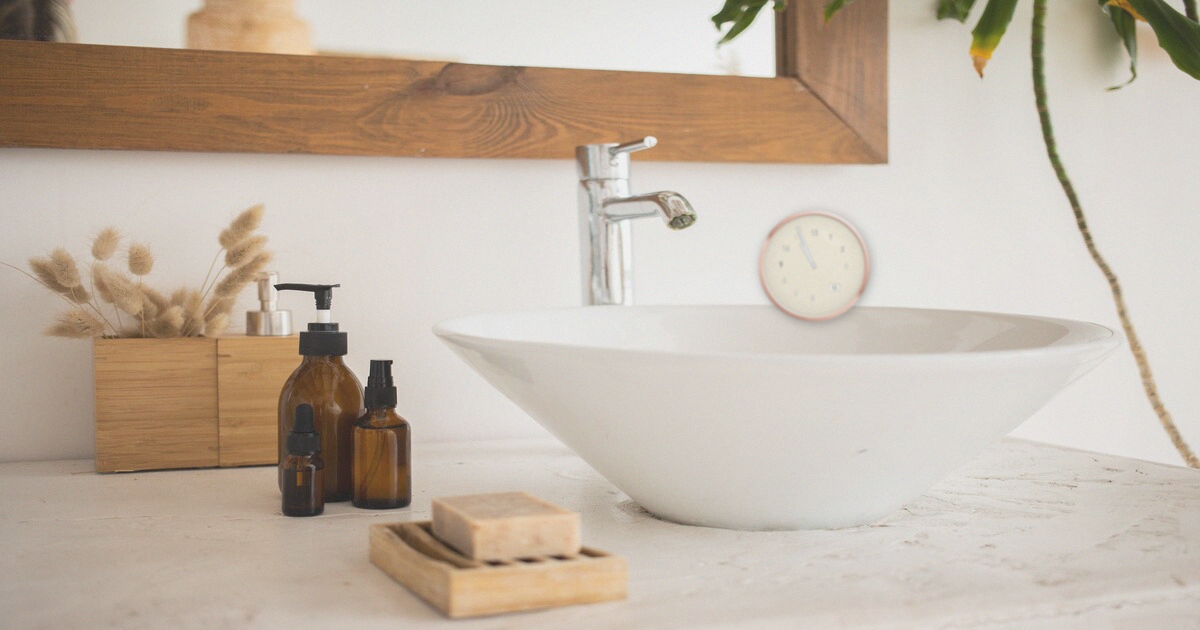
**10:56**
